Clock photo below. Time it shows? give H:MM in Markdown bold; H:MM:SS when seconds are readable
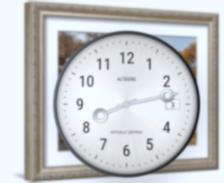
**8:13**
